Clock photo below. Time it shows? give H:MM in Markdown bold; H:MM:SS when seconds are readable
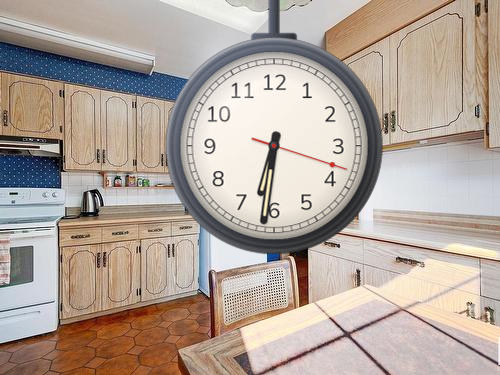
**6:31:18**
